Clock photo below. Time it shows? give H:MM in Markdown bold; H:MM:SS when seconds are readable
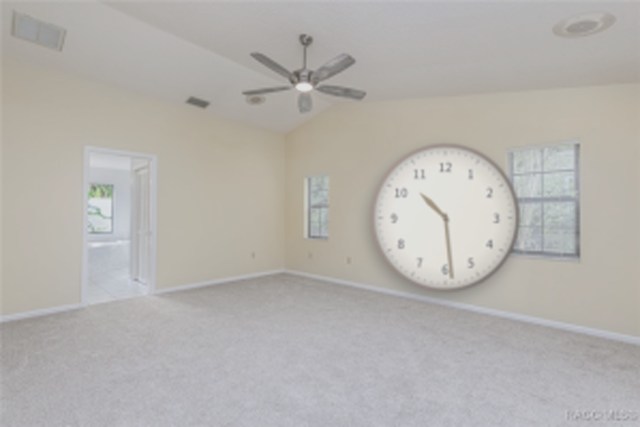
**10:29**
